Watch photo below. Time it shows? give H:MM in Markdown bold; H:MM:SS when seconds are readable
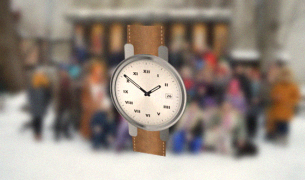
**1:51**
